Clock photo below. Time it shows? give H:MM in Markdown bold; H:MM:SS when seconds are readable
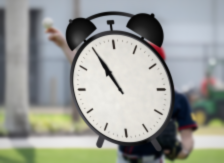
**10:55**
